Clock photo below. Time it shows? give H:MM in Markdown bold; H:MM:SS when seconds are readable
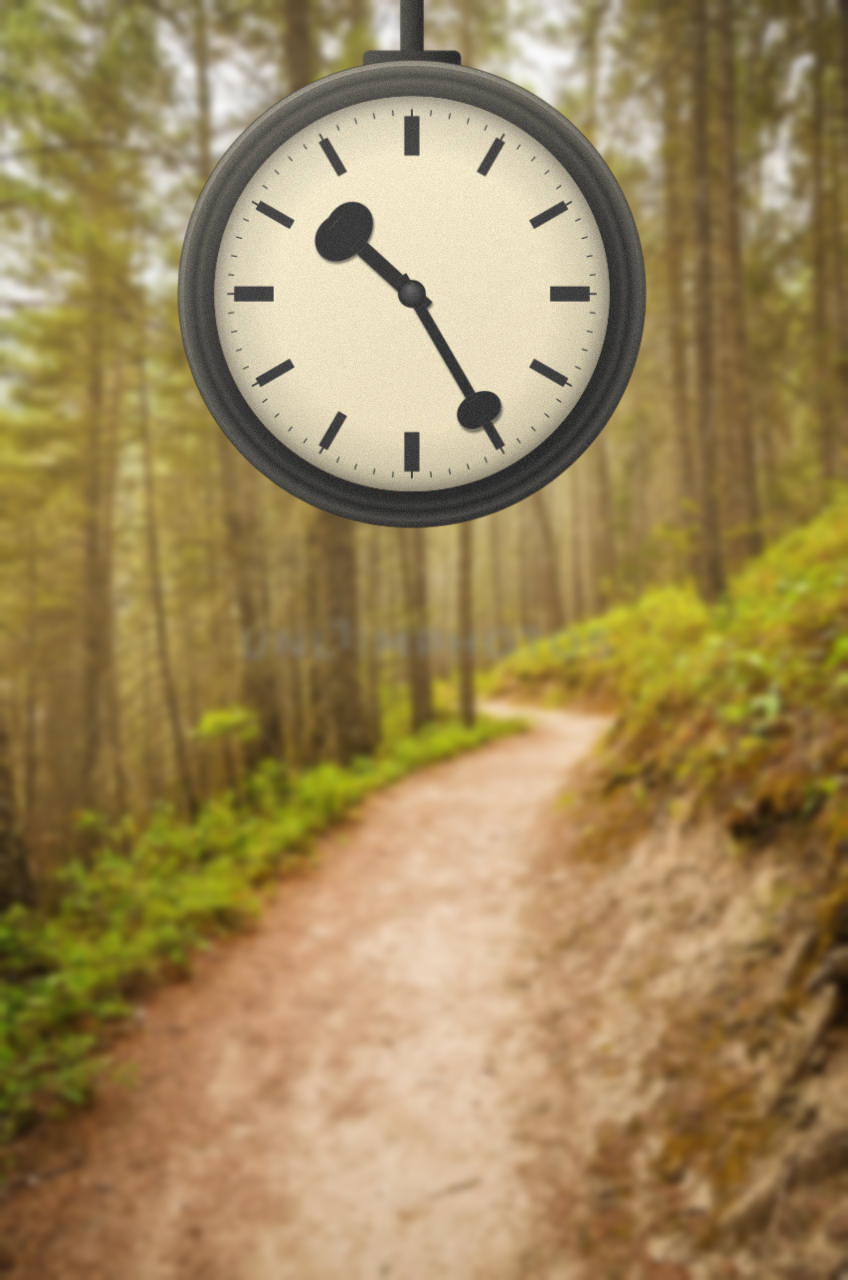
**10:25**
